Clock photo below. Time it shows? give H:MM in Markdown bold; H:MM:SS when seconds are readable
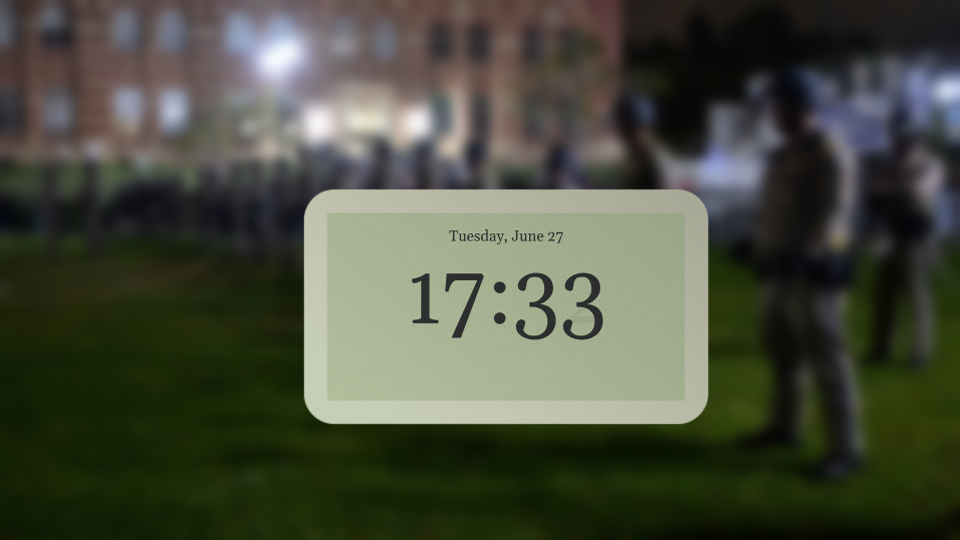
**17:33**
